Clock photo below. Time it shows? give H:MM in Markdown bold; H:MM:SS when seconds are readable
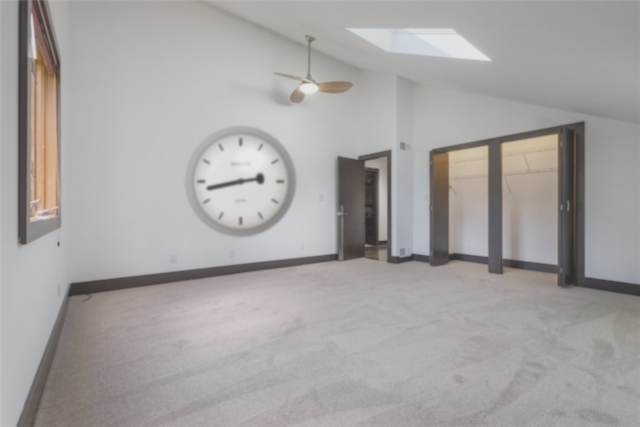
**2:43**
